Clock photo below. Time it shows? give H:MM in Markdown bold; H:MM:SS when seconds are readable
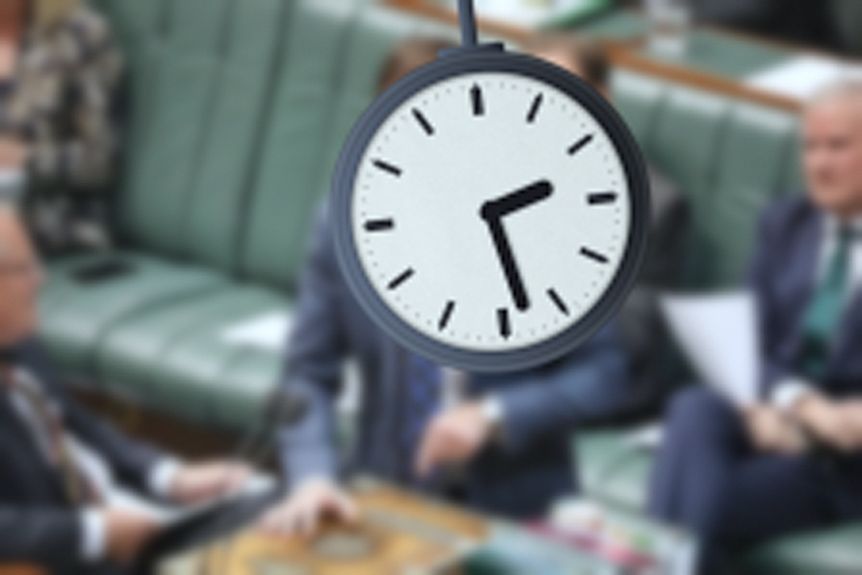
**2:28**
